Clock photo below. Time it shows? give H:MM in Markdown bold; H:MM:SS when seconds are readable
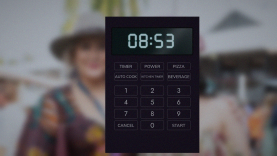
**8:53**
